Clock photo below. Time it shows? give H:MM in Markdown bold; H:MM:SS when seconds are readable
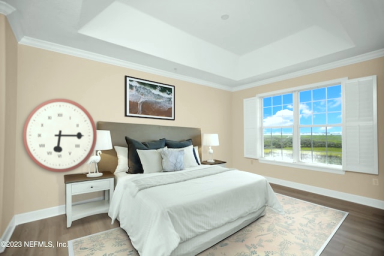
**6:15**
